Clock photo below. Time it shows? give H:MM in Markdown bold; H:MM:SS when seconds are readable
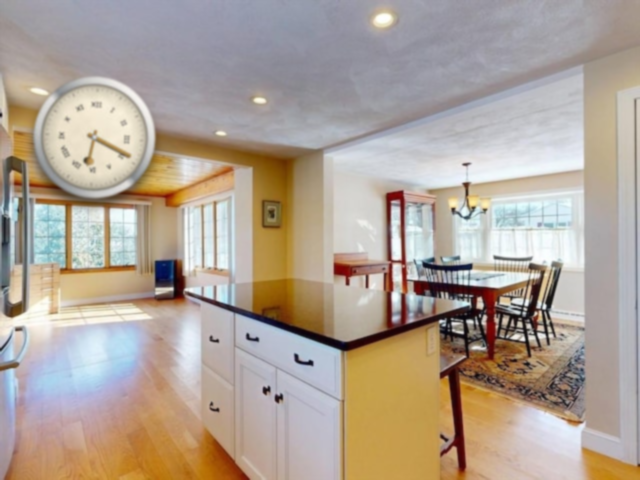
**6:19**
